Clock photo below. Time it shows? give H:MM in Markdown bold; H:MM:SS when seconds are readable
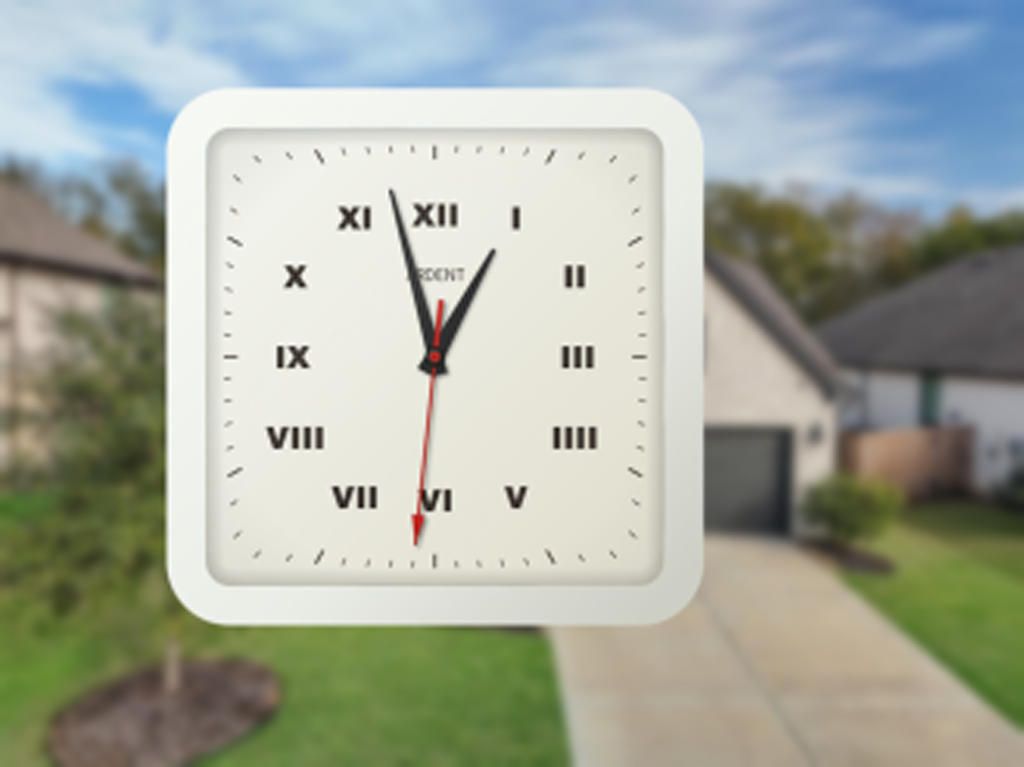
**12:57:31**
